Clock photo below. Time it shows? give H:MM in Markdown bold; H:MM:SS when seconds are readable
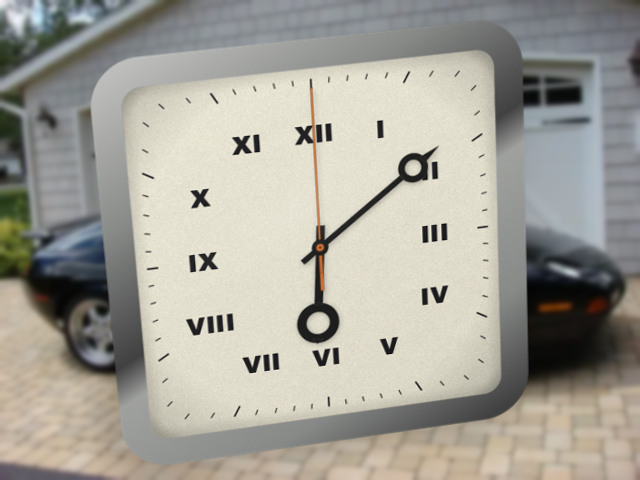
**6:09:00**
